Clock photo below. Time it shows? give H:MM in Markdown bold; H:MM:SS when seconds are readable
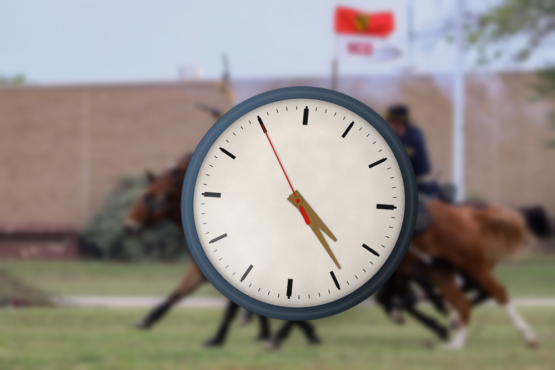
**4:23:55**
